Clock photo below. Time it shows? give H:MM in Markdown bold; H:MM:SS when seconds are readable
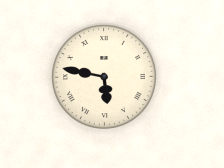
**5:47**
